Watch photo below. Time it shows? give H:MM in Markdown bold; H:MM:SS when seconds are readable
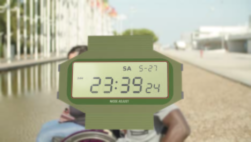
**23:39:24**
